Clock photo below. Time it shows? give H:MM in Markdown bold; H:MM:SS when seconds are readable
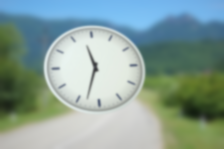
**11:33**
